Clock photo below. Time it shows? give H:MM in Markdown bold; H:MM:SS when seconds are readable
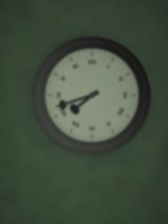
**7:42**
